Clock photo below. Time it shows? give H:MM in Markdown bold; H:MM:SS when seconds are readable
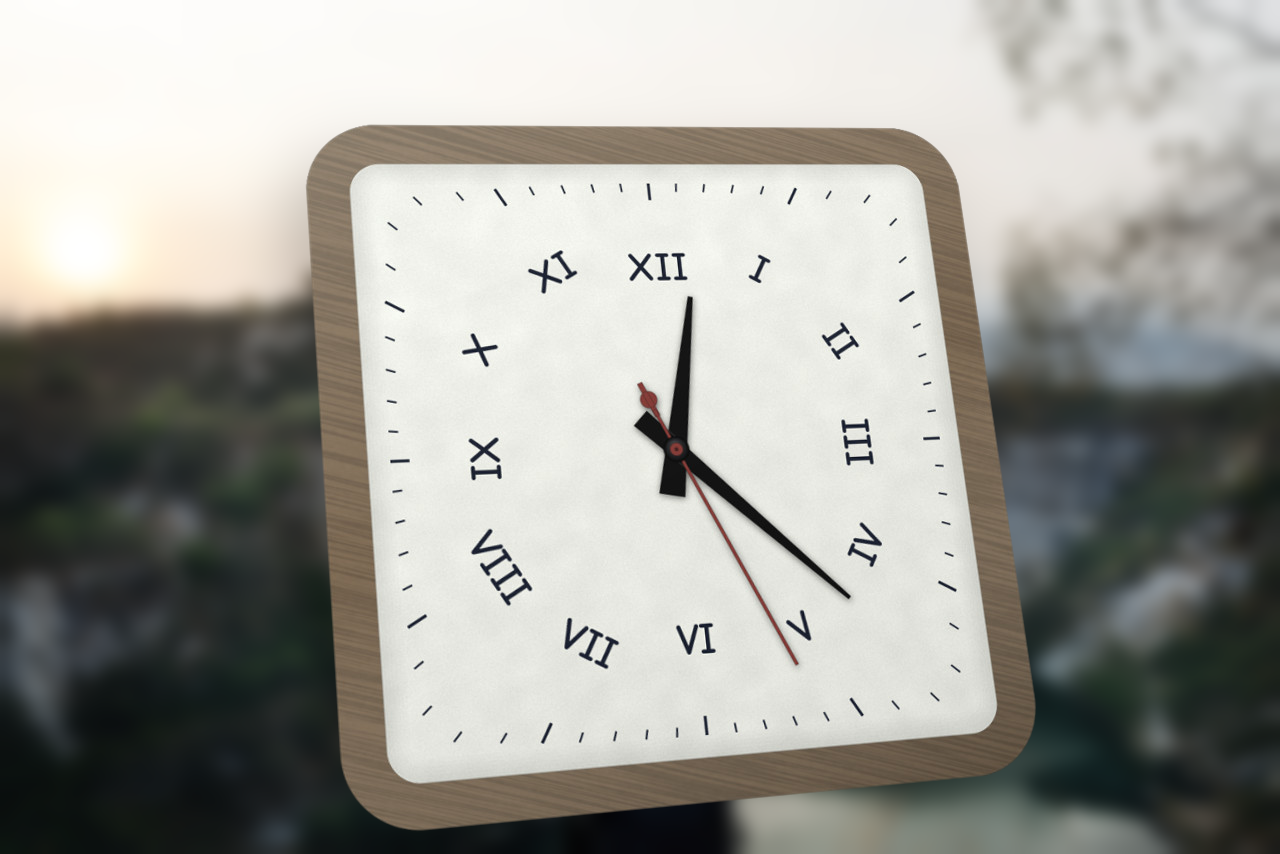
**12:22:26**
